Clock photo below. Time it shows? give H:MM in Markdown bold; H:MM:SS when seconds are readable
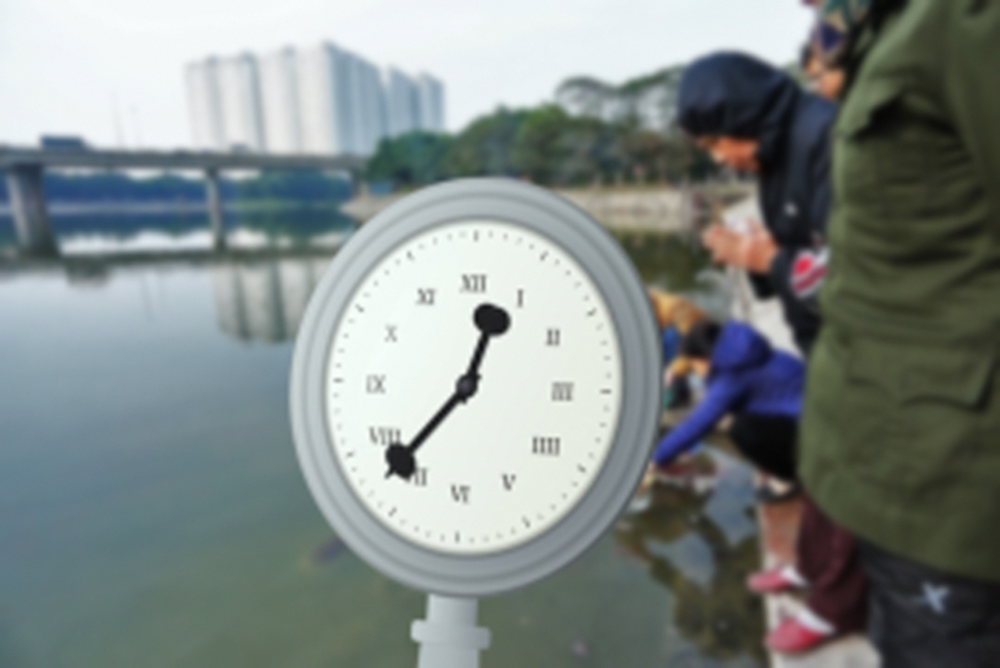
**12:37**
